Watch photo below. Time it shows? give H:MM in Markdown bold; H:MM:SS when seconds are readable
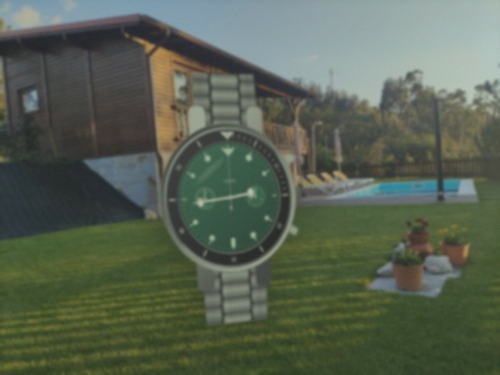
**2:44**
